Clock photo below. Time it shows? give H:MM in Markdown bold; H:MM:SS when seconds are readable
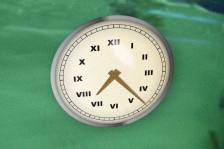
**7:23**
